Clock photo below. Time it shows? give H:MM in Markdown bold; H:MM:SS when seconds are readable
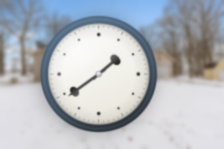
**1:39**
